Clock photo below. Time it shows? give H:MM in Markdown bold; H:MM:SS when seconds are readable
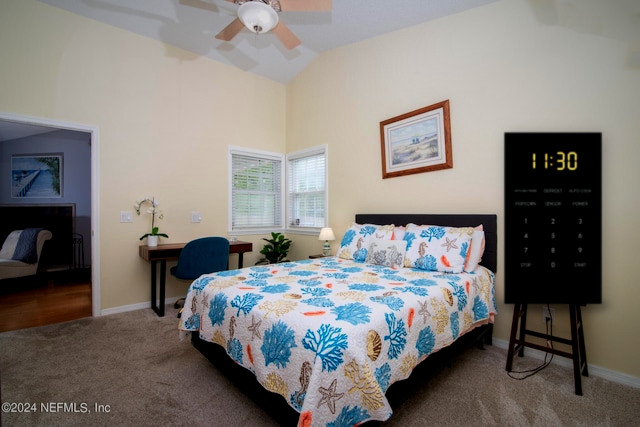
**11:30**
